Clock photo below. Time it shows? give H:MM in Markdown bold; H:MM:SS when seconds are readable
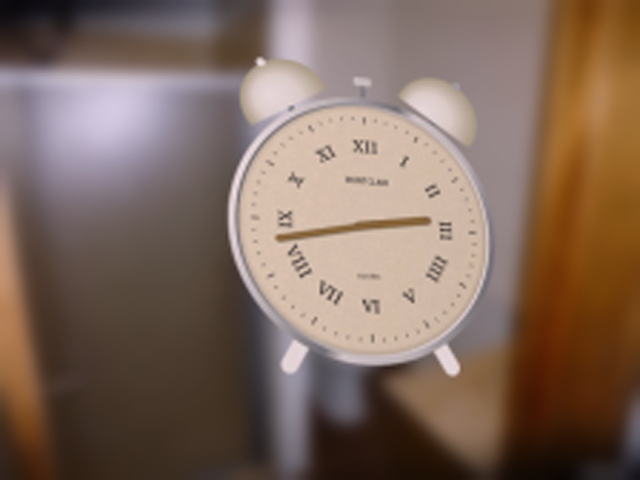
**2:43**
